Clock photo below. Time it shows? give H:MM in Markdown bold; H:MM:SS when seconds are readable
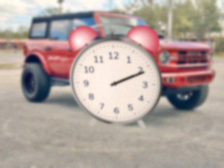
**2:11**
